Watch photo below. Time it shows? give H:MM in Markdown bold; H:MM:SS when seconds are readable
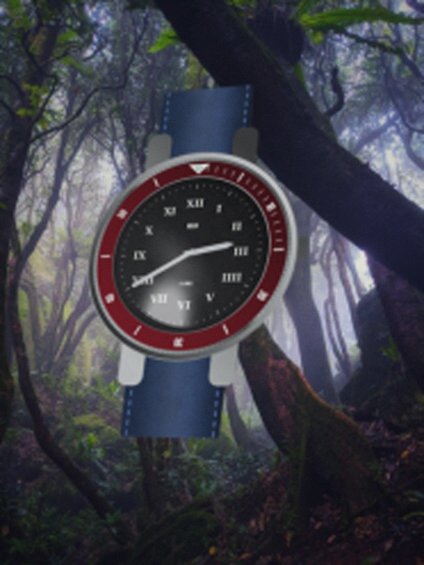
**2:40**
